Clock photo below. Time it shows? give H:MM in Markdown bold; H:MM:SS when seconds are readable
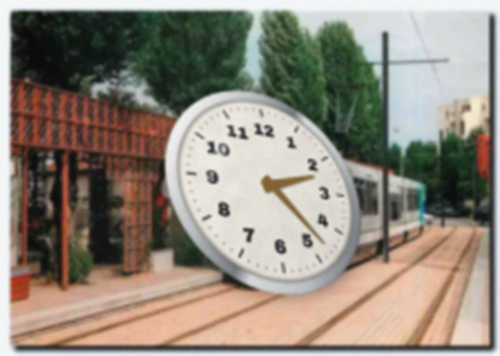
**2:23**
